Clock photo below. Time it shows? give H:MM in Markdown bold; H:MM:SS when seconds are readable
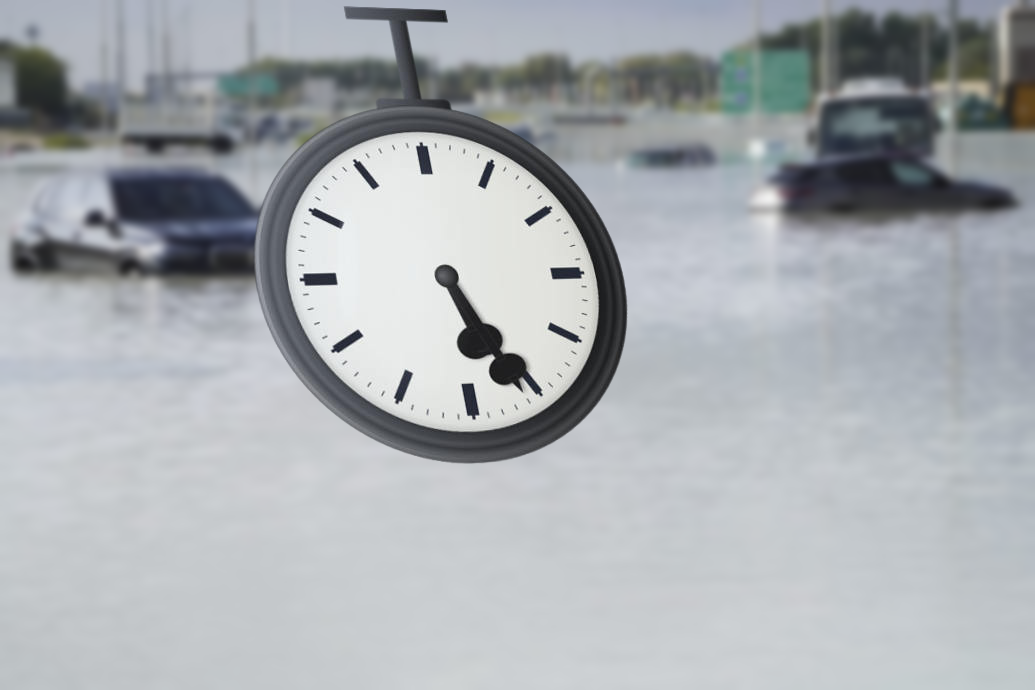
**5:26**
